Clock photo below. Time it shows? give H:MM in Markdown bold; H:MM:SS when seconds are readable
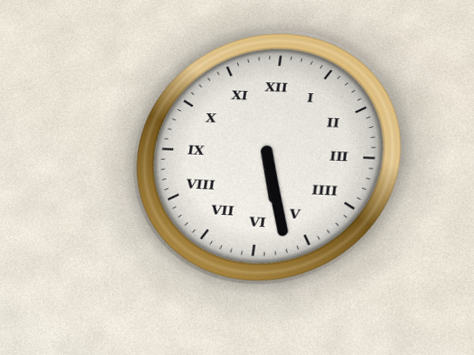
**5:27**
